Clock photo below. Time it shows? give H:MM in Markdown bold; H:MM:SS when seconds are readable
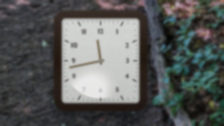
**11:43**
